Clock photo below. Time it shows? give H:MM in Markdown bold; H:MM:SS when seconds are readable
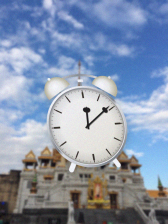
**12:09**
